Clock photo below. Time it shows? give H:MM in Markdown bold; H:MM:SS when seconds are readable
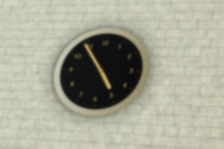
**4:54**
